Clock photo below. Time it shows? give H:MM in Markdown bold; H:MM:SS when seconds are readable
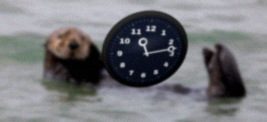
**11:13**
